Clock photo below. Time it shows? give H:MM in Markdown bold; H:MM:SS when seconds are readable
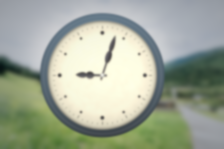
**9:03**
